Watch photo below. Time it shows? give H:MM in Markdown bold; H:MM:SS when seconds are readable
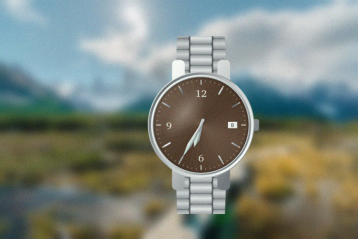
**6:35**
